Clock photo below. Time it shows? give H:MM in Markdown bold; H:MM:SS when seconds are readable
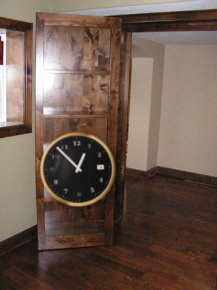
**12:53**
